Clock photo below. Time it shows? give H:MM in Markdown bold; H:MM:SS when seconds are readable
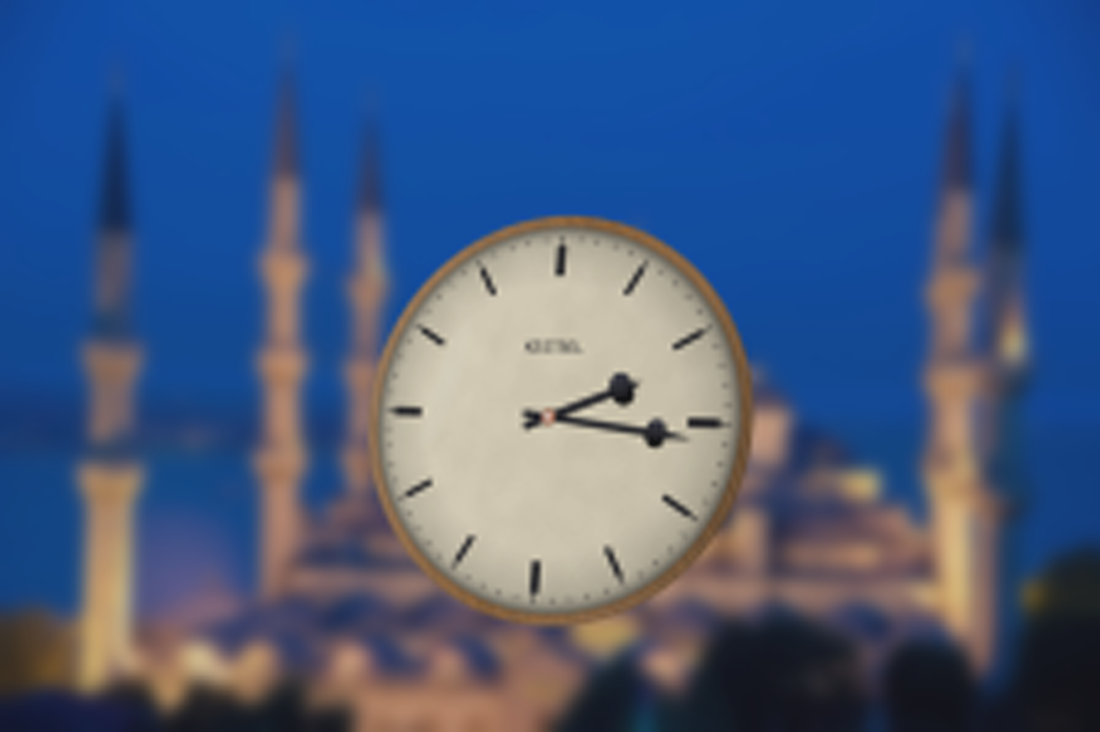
**2:16**
